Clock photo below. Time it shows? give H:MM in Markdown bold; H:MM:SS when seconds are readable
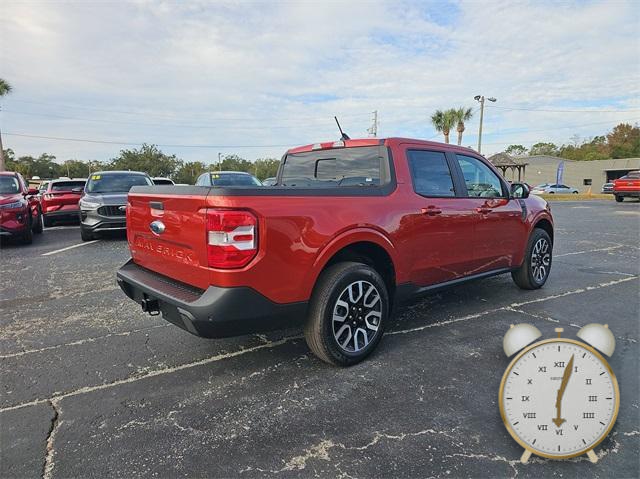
**6:03**
